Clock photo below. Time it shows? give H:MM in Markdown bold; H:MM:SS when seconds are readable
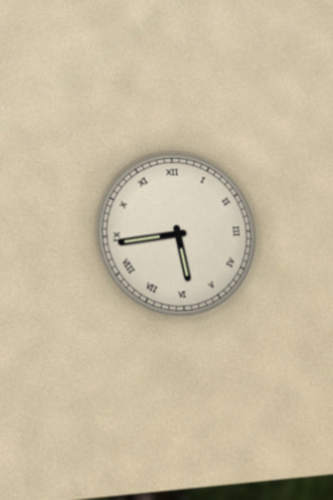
**5:44**
